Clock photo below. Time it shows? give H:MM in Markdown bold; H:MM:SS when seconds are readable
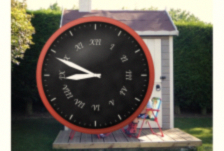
**8:49**
